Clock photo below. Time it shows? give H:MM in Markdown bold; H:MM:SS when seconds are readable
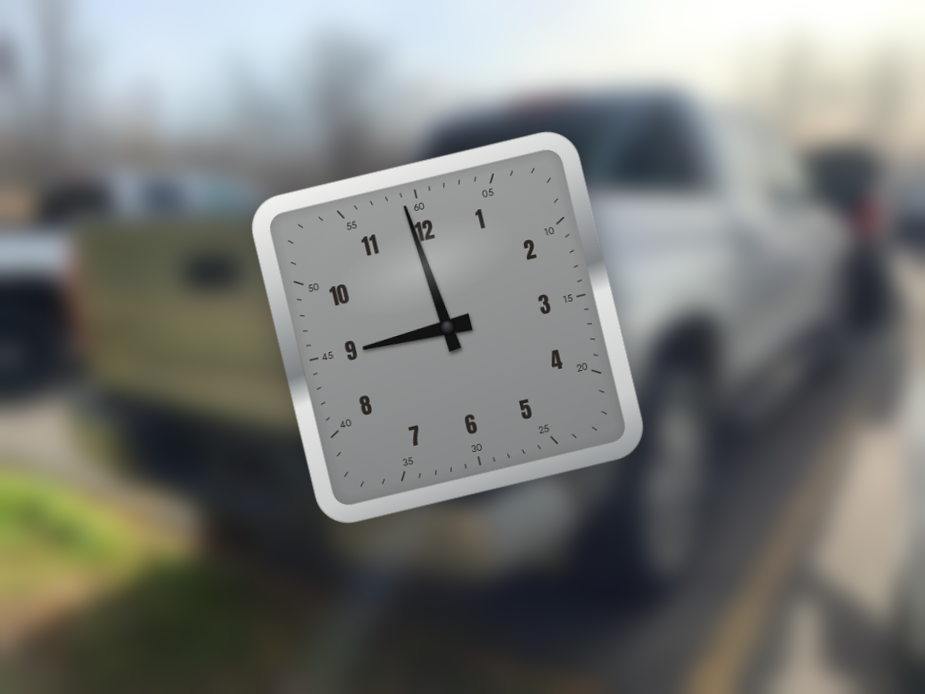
**8:59**
